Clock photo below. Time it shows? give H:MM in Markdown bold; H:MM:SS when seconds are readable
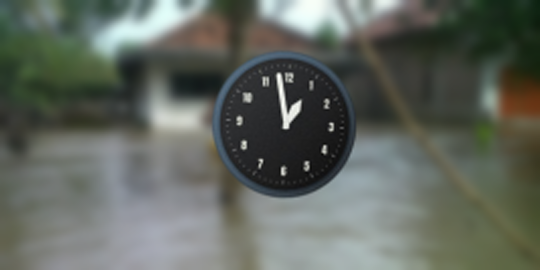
**12:58**
